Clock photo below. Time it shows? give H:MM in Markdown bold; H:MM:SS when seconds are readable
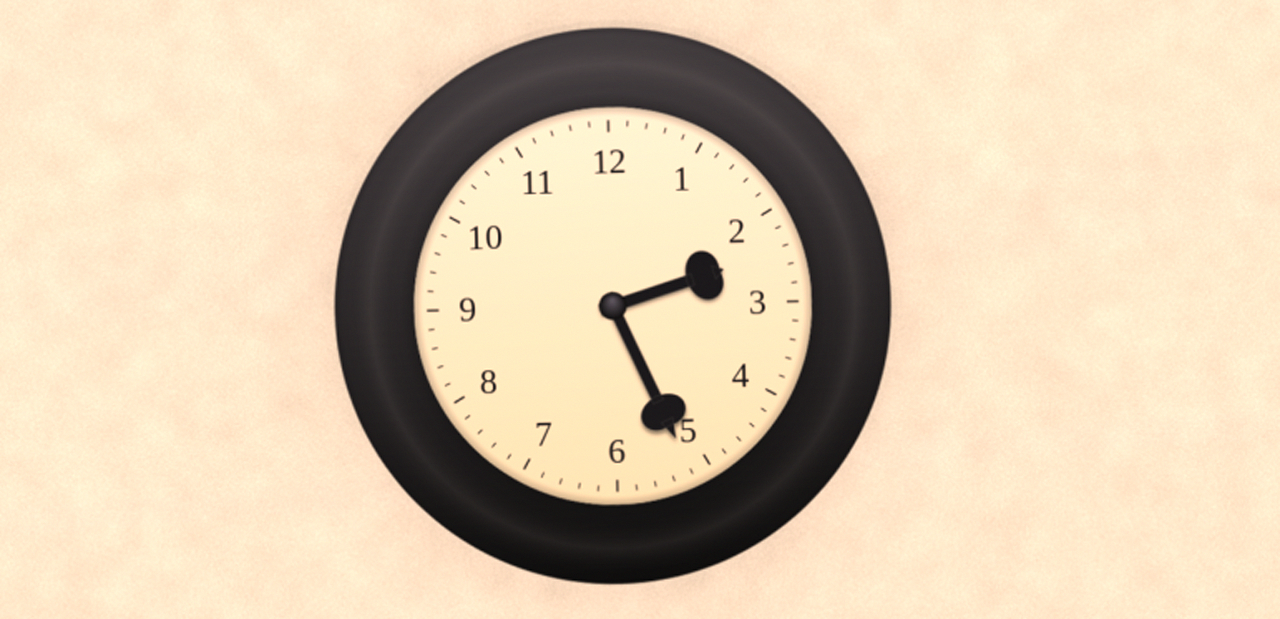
**2:26**
